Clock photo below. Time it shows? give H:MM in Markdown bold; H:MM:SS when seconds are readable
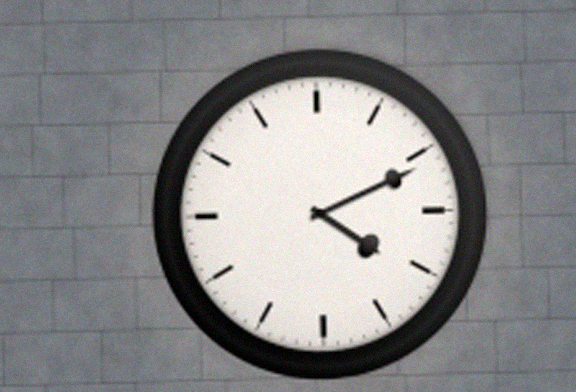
**4:11**
